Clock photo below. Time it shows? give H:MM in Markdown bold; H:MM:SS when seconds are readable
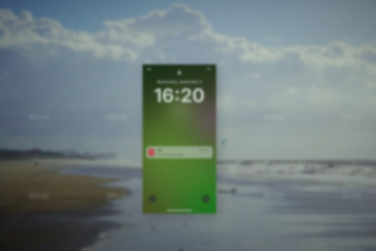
**16:20**
